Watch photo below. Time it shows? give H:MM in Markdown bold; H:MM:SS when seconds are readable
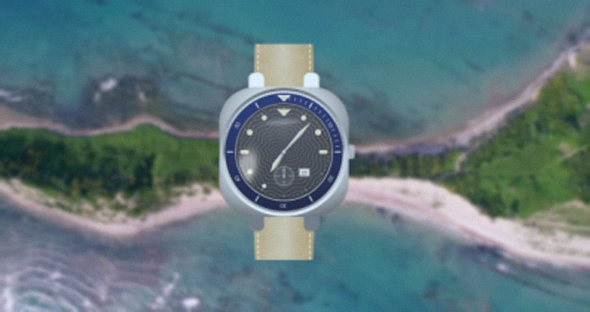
**7:07**
